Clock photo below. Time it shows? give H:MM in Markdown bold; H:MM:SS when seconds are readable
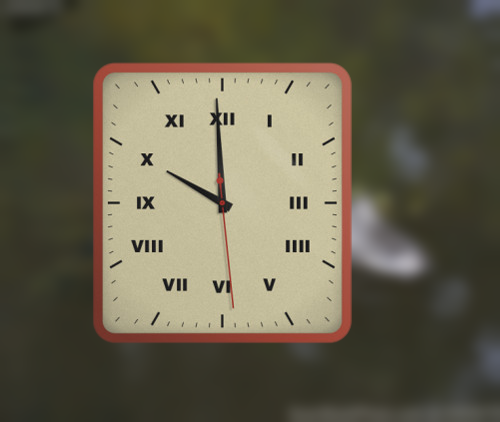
**9:59:29**
